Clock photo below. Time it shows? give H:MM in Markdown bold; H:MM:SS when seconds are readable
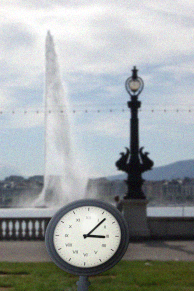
**3:07**
